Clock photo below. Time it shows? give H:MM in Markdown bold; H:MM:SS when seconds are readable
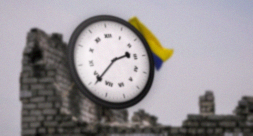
**2:39**
